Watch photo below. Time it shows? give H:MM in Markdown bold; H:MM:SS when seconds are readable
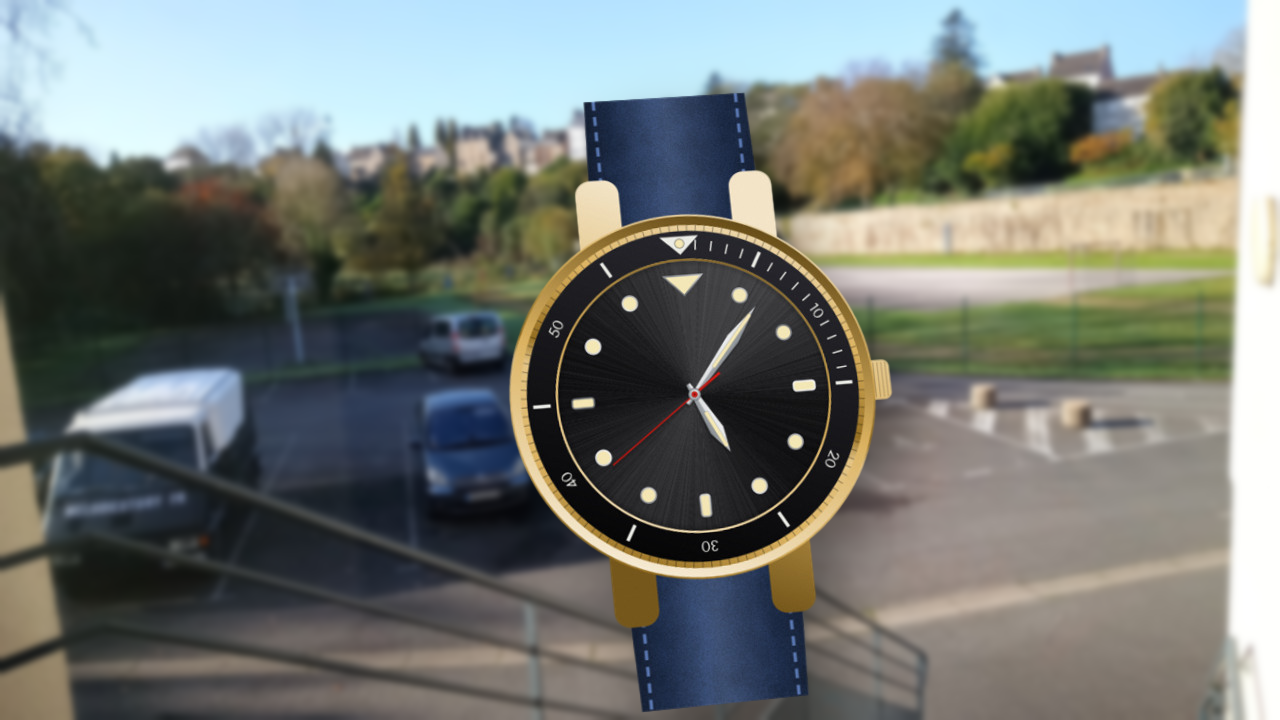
**5:06:39**
